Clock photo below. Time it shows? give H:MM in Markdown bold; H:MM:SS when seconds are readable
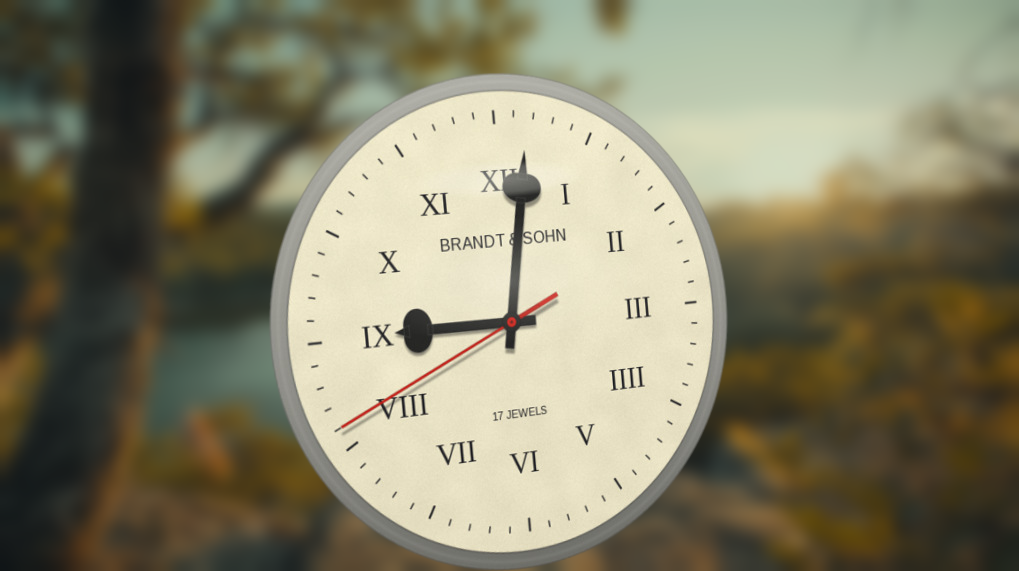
**9:01:41**
